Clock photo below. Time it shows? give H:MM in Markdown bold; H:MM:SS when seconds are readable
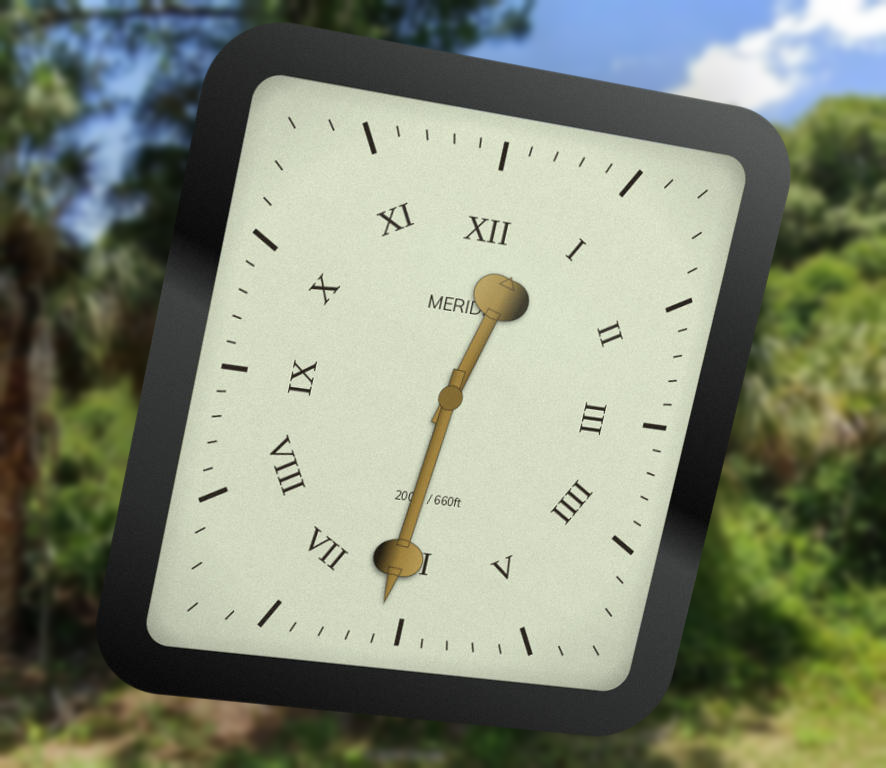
**12:31**
